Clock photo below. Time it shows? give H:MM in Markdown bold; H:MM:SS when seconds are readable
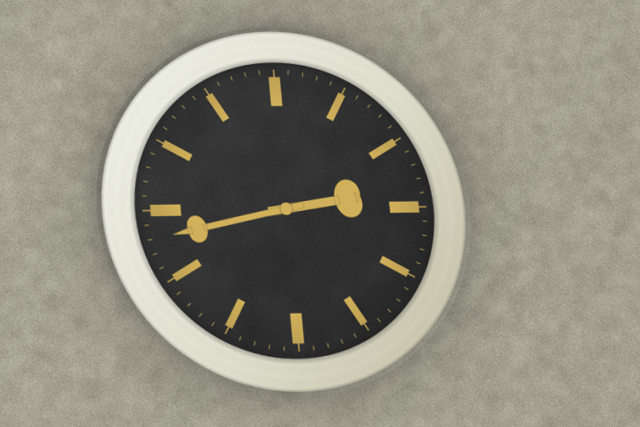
**2:43**
